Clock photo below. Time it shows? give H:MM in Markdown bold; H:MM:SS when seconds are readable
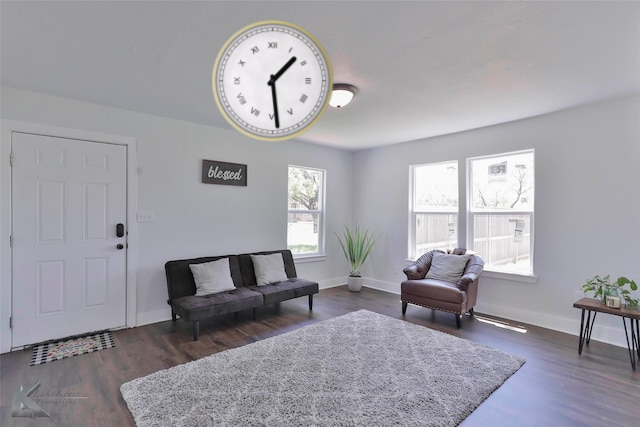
**1:29**
